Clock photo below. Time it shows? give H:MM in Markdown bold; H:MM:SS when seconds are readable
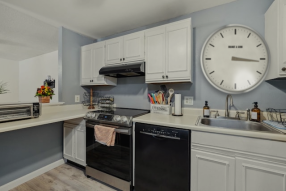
**3:16**
